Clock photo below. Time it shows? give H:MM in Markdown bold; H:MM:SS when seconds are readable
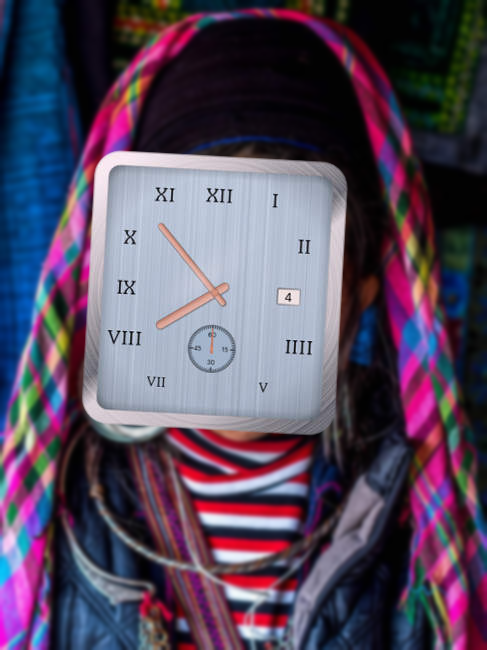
**7:53**
